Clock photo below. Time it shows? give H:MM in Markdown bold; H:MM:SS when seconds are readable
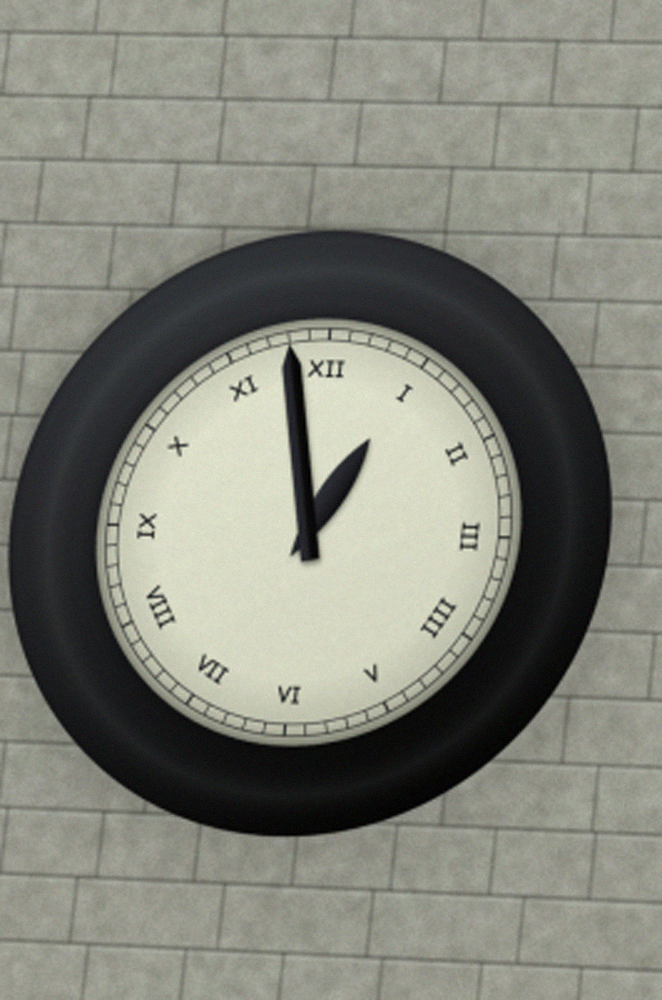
**12:58**
